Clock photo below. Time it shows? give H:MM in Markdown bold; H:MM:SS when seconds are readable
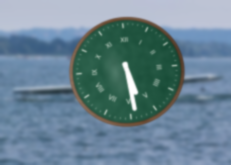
**5:29**
